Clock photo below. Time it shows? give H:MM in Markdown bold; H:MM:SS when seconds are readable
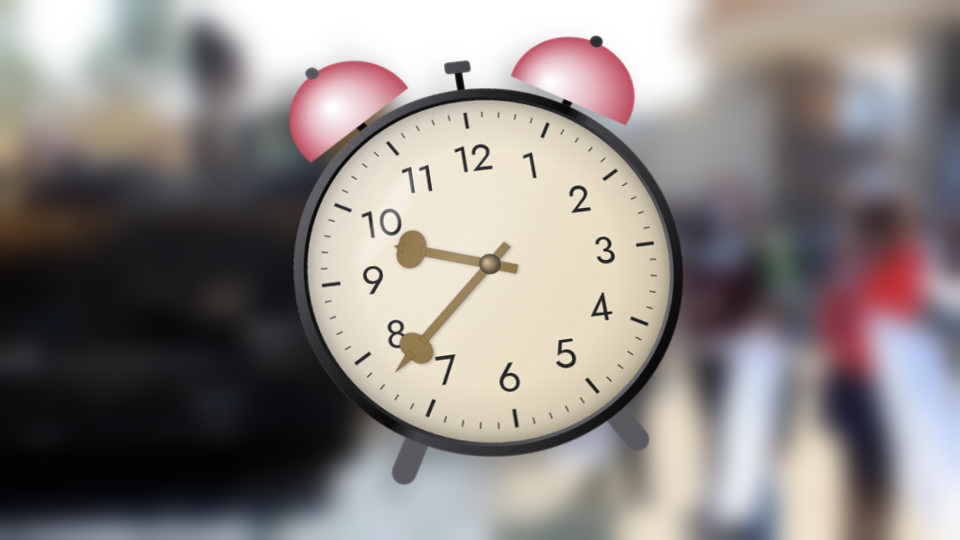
**9:38**
